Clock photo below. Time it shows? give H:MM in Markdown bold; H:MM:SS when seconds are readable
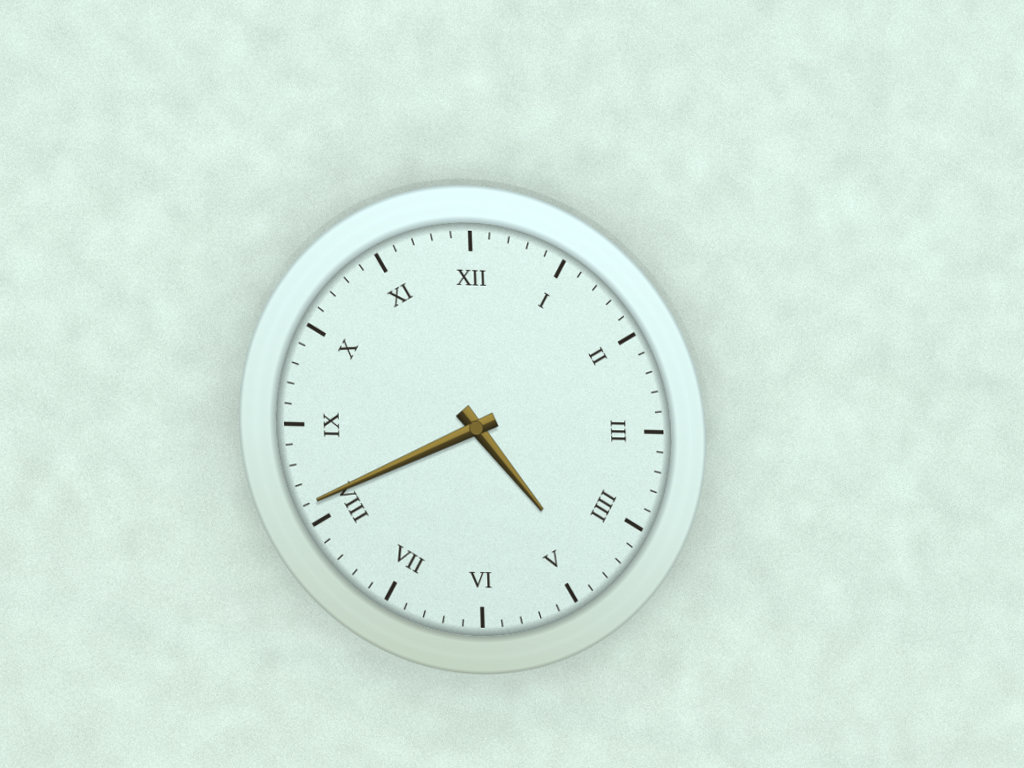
**4:41**
